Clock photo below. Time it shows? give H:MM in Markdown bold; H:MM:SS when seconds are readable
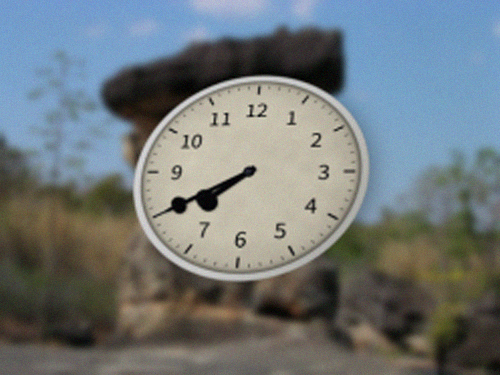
**7:40**
